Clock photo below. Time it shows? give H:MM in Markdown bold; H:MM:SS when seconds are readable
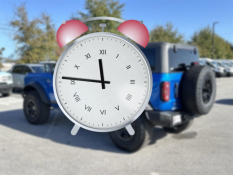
**11:46**
